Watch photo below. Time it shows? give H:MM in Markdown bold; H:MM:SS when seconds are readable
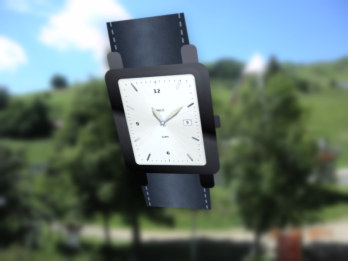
**11:09**
